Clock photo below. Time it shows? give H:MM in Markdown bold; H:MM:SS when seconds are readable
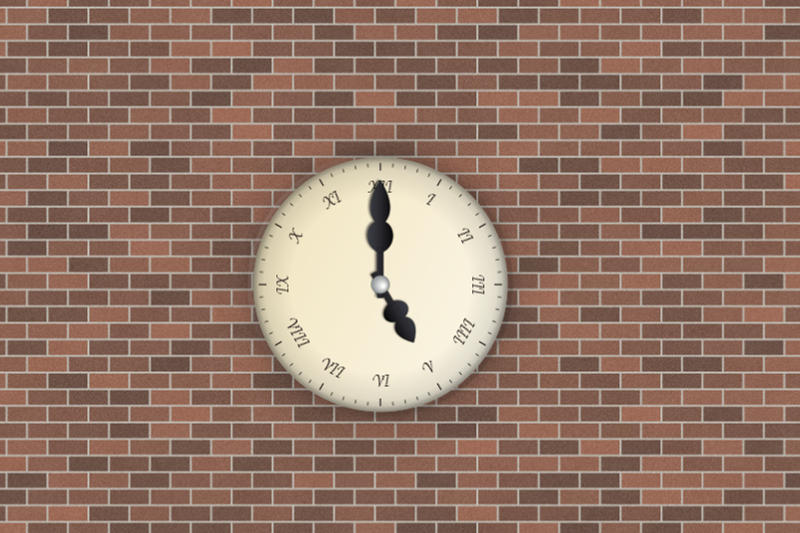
**5:00**
